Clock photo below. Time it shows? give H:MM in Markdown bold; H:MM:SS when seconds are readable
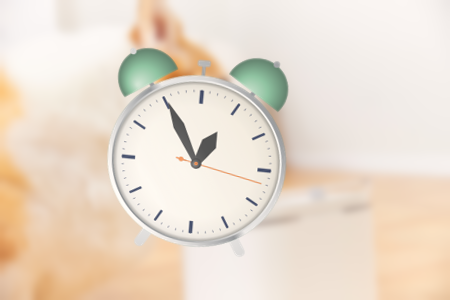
**12:55:17**
